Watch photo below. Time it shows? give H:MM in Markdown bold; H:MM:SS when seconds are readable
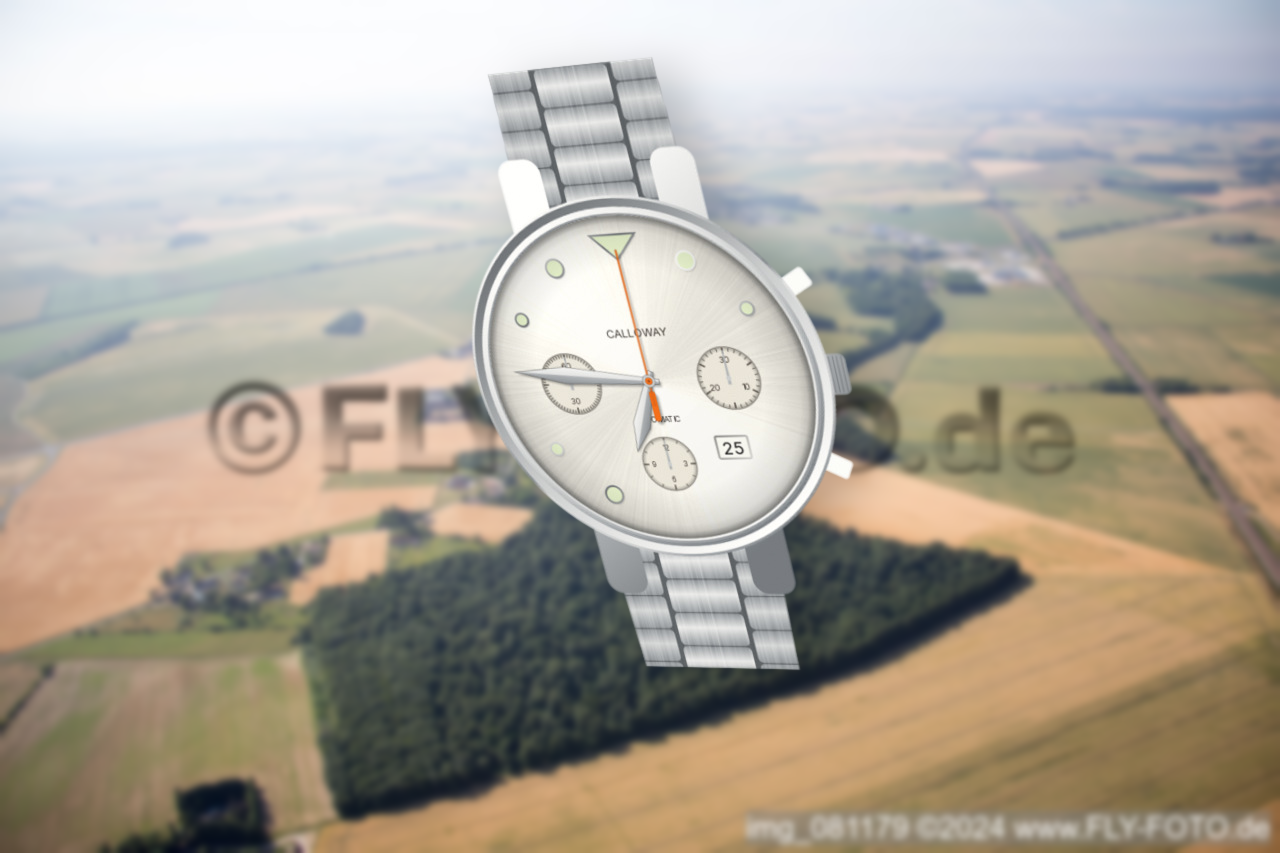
**6:46**
